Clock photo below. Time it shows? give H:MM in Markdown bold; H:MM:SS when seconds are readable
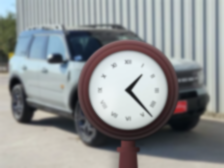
**1:23**
